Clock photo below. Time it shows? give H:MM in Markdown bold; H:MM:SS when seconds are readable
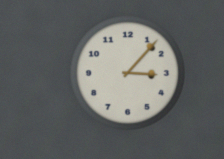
**3:07**
